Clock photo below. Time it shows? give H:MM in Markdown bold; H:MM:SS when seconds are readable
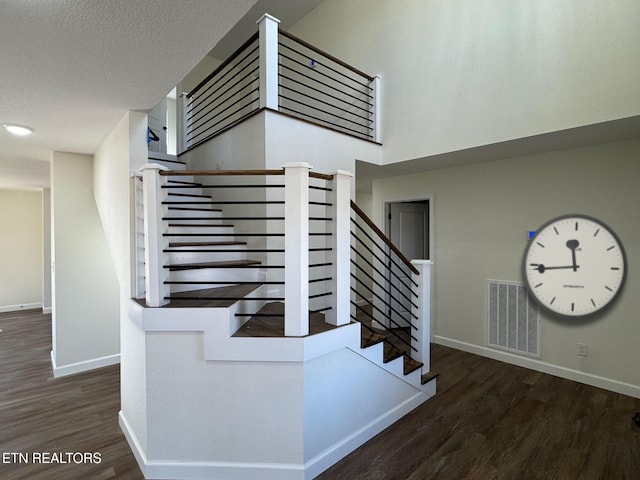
**11:44**
